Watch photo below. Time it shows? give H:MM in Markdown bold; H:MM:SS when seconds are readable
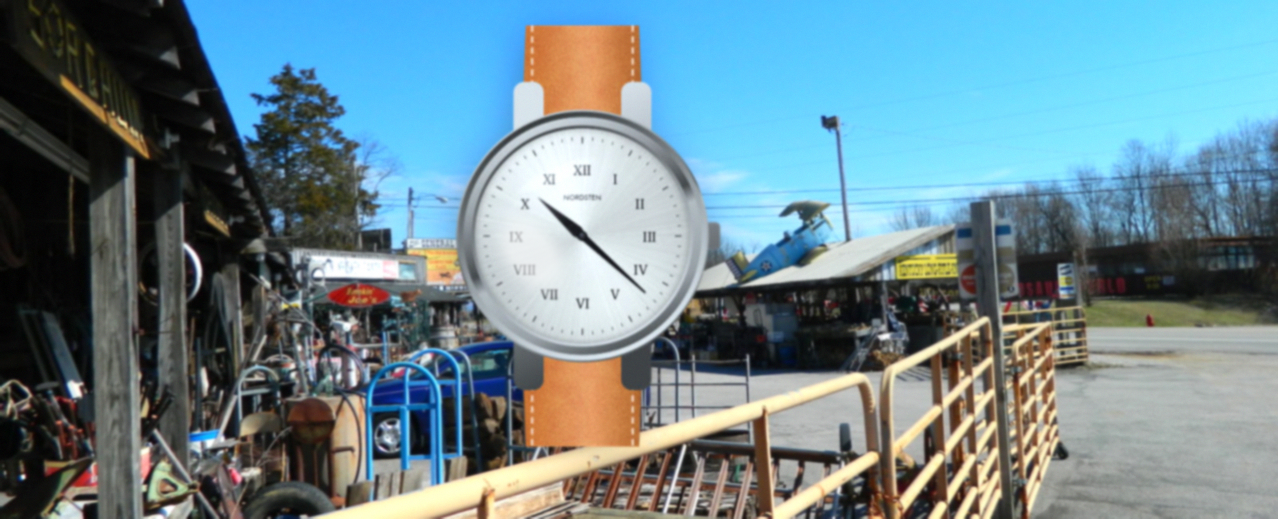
**10:22**
